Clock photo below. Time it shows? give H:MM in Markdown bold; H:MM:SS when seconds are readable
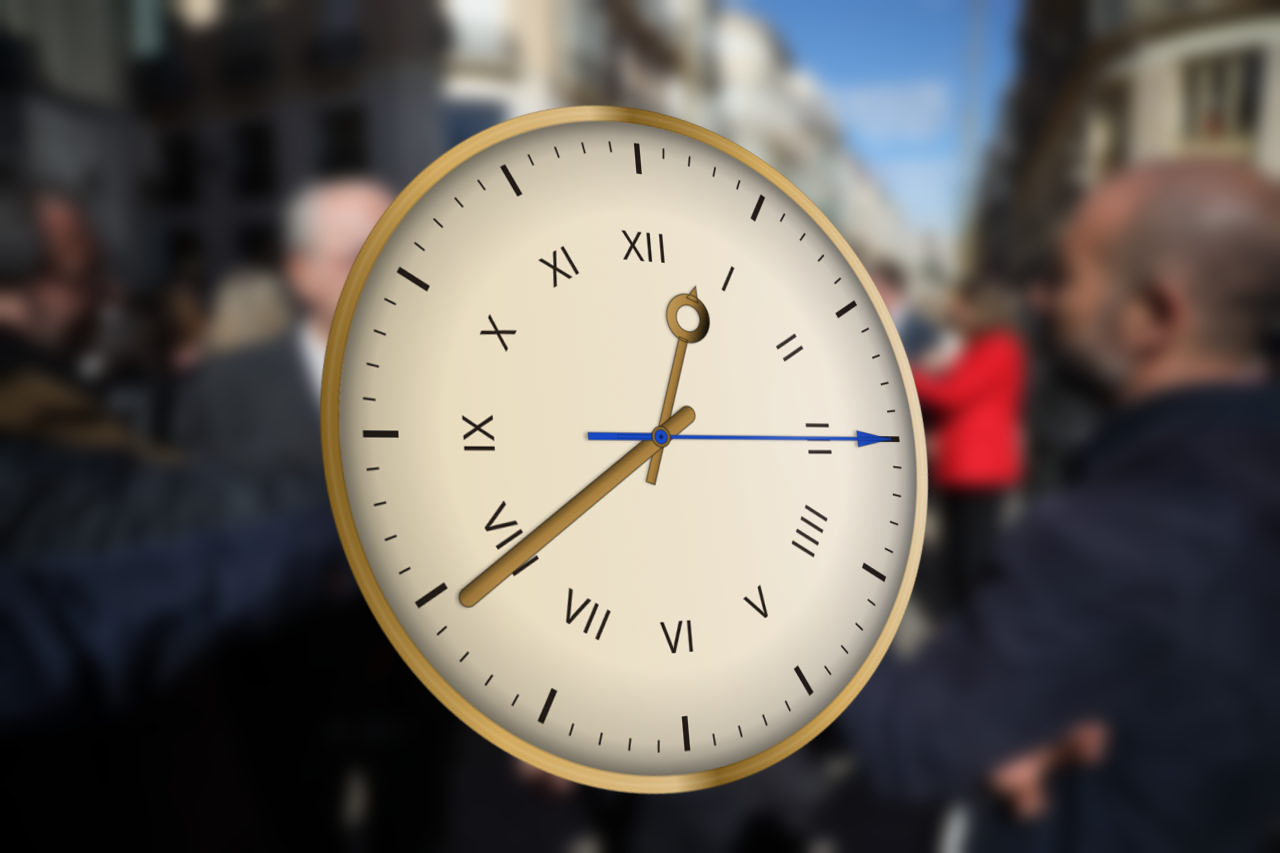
**12:39:15**
